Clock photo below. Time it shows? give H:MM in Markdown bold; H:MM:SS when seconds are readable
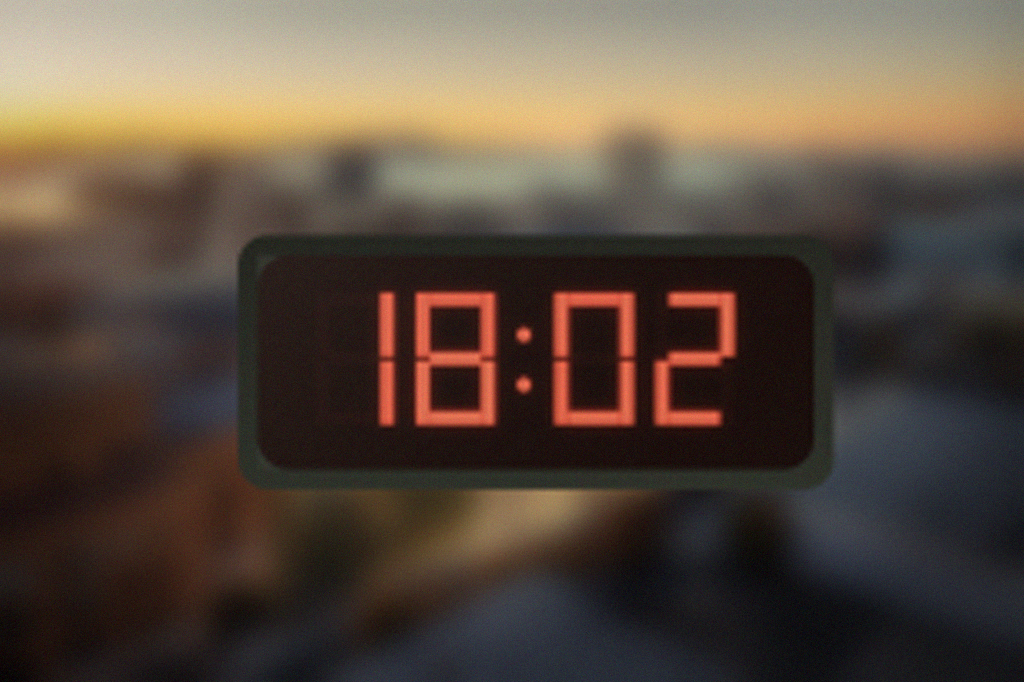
**18:02**
